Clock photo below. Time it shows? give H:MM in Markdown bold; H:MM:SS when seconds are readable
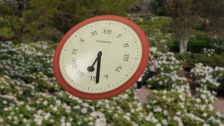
**6:28**
